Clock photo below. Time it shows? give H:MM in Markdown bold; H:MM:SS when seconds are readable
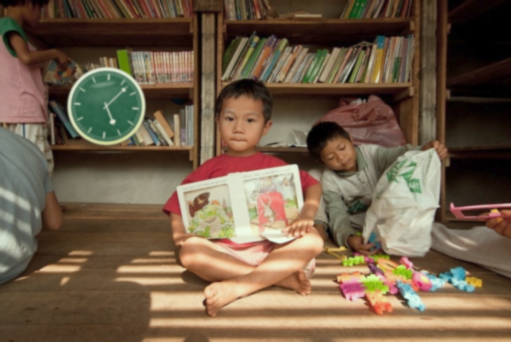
**5:07**
